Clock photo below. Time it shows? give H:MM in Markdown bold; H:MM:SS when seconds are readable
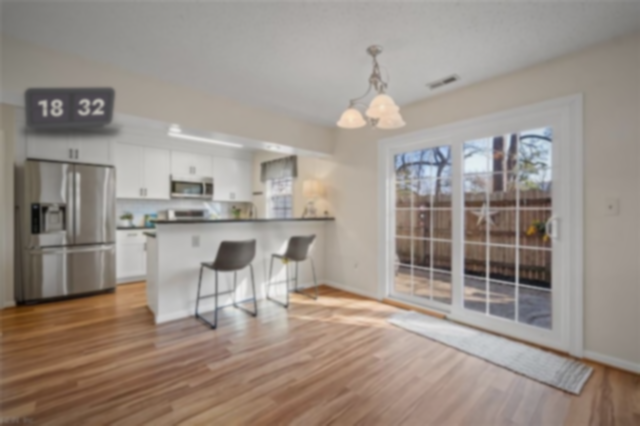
**18:32**
